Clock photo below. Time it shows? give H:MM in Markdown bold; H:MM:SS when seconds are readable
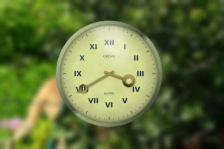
**3:40**
